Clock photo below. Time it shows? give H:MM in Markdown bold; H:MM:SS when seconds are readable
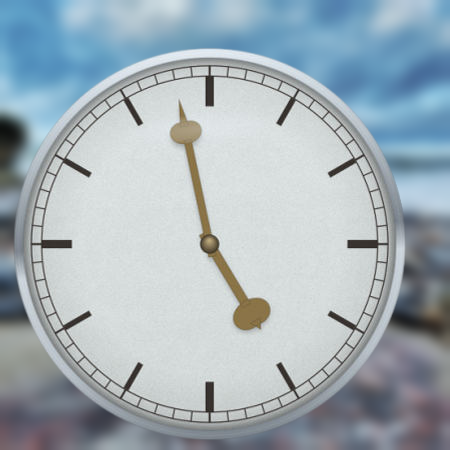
**4:58**
